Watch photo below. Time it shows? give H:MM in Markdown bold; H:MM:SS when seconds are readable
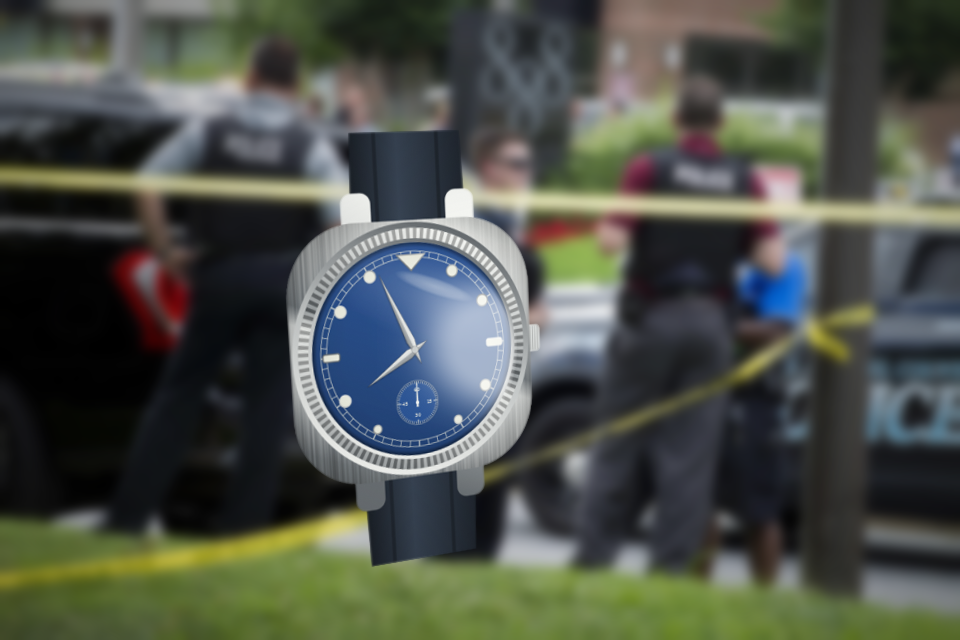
**7:56**
